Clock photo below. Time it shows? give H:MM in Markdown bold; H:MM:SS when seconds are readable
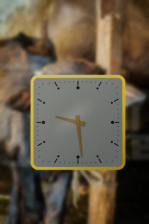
**9:29**
